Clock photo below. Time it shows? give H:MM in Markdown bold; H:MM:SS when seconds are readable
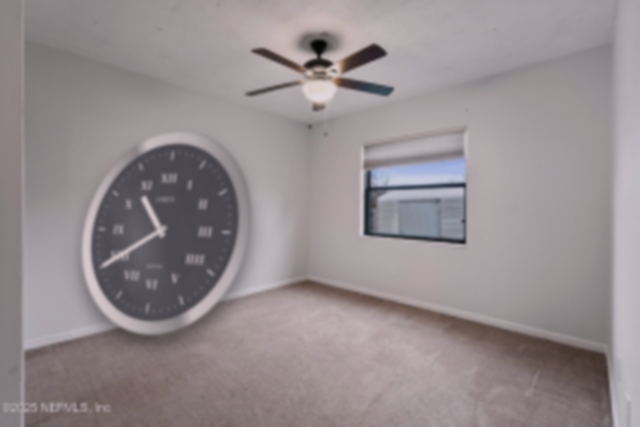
**10:40**
